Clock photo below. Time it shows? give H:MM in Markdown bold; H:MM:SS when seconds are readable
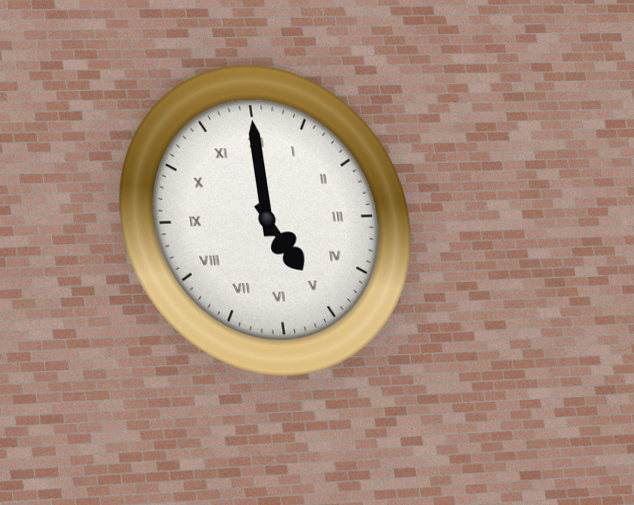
**5:00**
